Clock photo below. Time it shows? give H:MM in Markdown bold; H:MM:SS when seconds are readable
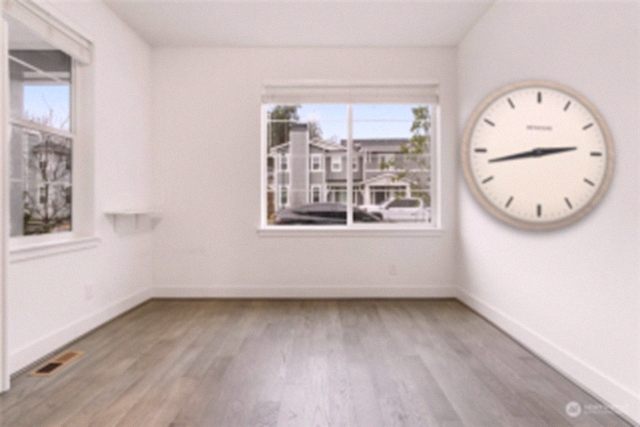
**2:43**
